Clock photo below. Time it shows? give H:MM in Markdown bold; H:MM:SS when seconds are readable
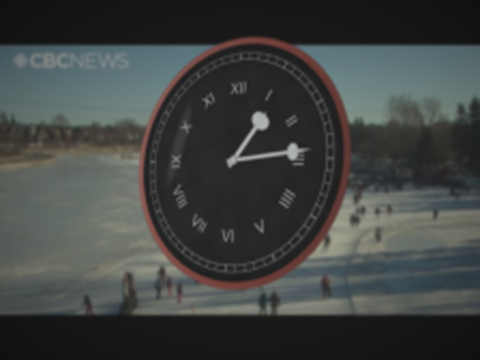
**1:14**
